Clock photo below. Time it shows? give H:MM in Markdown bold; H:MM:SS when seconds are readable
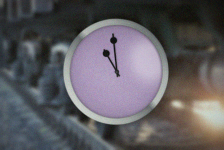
**10:59**
